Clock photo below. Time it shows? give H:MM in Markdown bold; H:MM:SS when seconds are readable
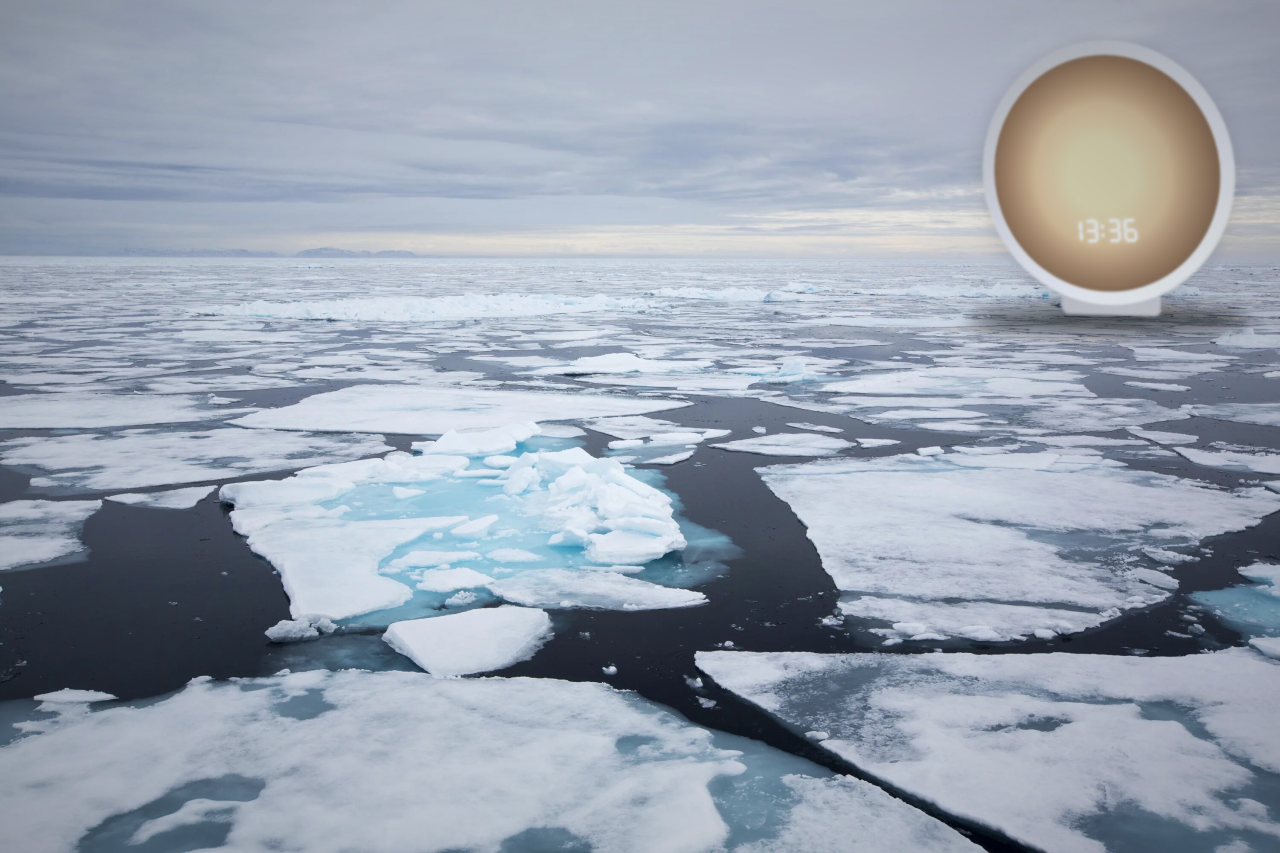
**13:36**
